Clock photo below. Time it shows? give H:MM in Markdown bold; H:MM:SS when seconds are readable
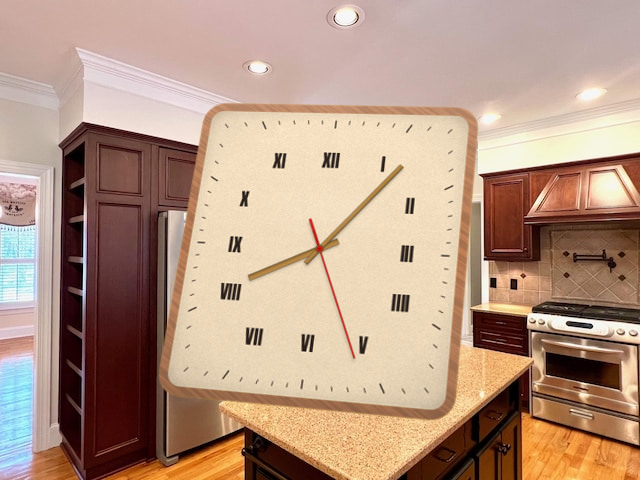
**8:06:26**
